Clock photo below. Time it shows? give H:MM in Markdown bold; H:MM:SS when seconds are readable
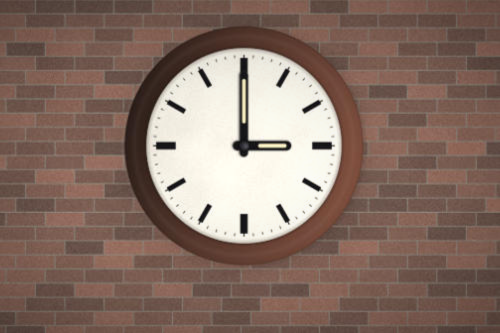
**3:00**
